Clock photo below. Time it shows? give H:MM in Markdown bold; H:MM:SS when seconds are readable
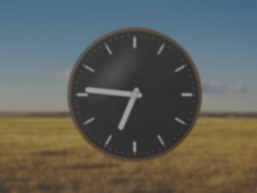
**6:46**
